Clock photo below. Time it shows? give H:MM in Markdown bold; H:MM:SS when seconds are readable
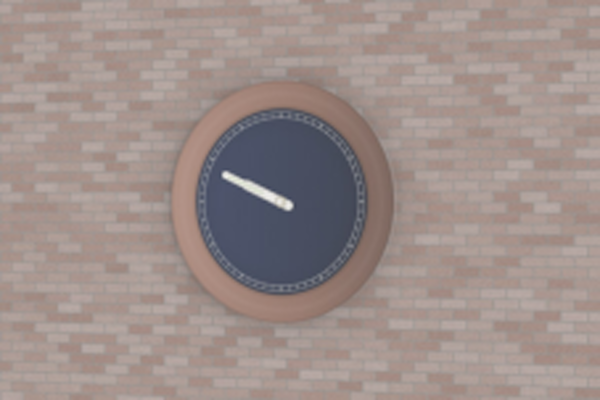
**9:49**
